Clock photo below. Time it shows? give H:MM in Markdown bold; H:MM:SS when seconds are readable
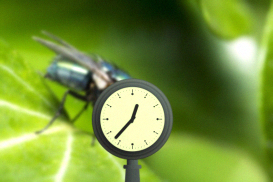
**12:37**
